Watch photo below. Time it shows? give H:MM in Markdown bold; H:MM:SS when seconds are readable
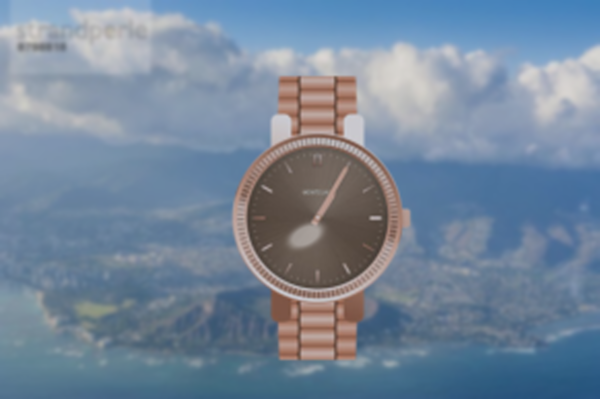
**1:05**
